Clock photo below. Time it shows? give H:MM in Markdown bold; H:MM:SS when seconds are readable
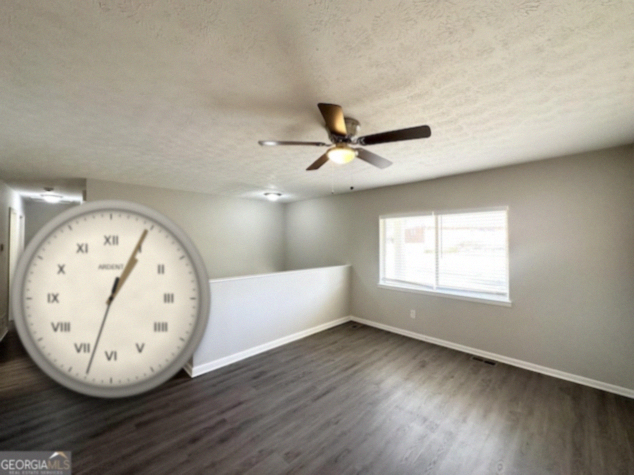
**1:04:33**
